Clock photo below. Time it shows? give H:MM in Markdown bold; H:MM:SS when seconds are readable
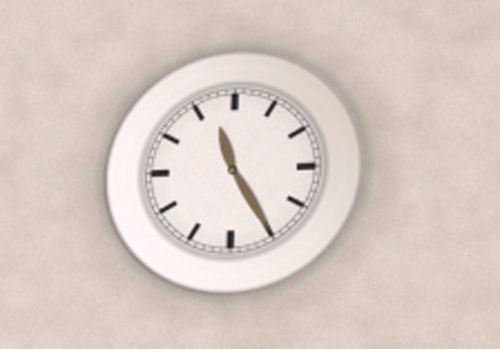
**11:25**
